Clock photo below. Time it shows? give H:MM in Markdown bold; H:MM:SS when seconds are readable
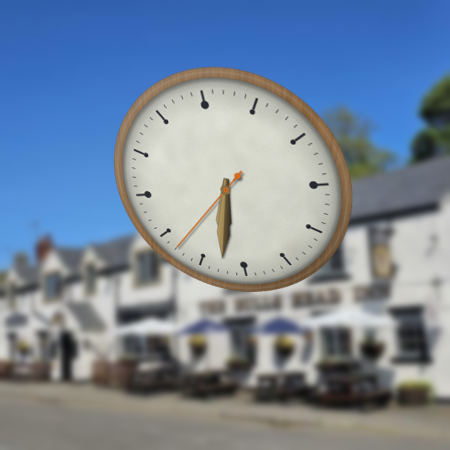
**6:32:38**
